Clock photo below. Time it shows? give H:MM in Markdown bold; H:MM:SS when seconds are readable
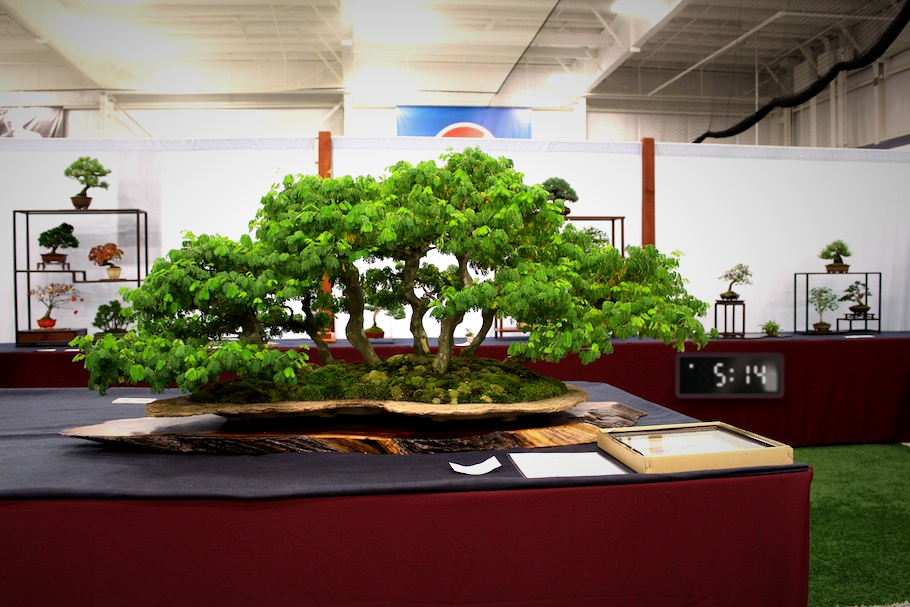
**5:14**
